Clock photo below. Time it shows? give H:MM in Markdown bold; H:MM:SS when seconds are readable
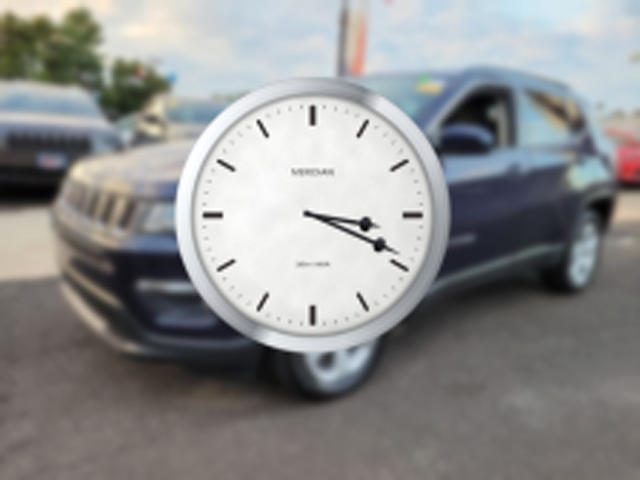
**3:19**
